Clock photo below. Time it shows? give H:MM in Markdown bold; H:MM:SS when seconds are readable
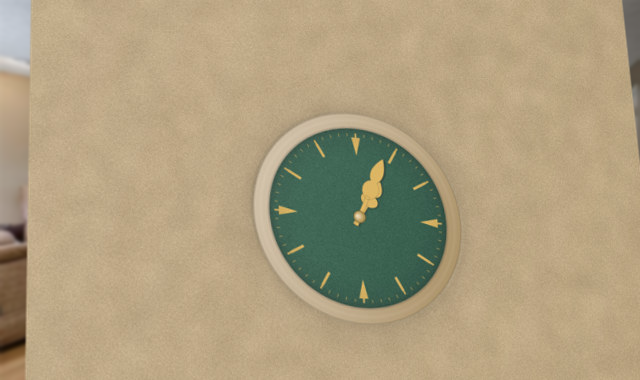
**1:04**
